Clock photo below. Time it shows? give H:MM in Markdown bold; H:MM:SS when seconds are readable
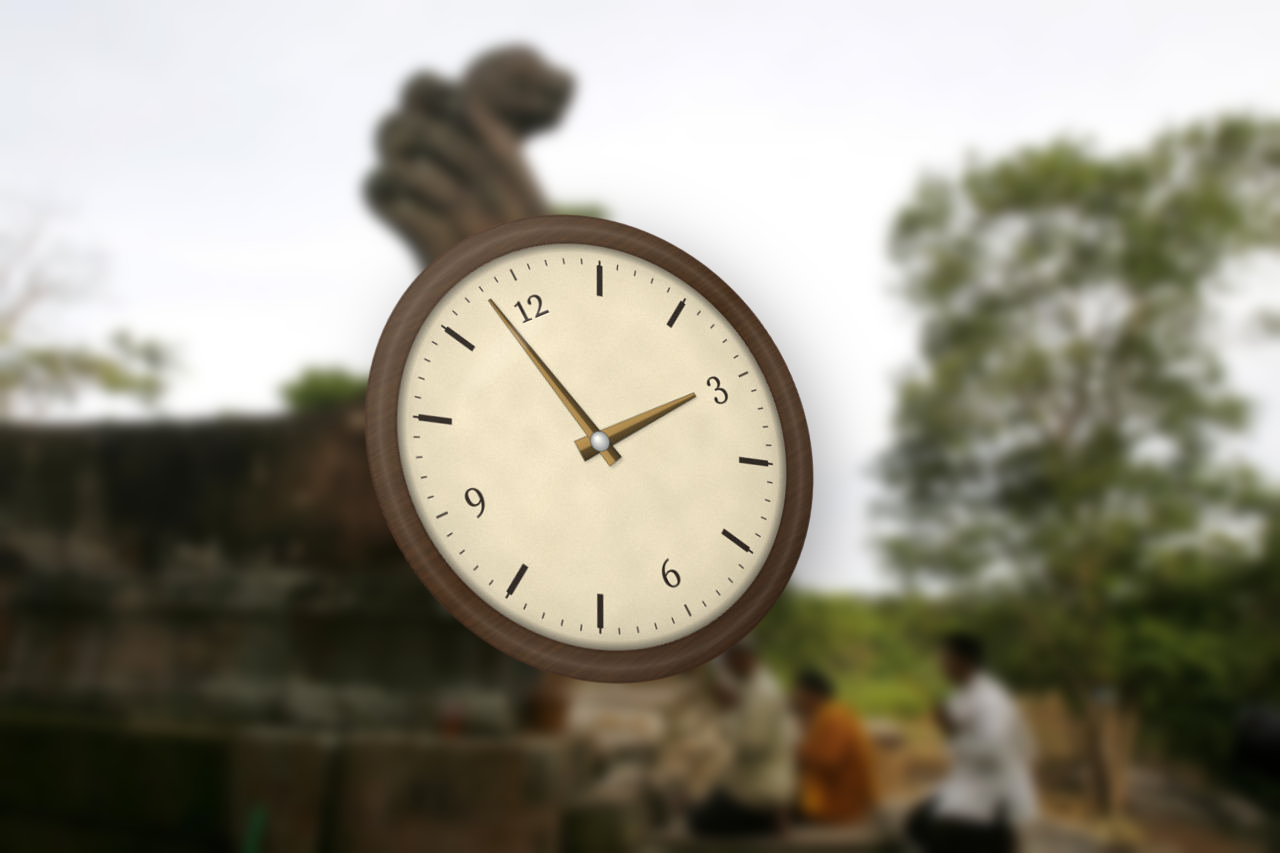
**2:58**
